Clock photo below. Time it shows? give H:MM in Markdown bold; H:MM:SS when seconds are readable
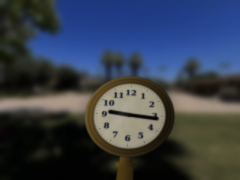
**9:16**
